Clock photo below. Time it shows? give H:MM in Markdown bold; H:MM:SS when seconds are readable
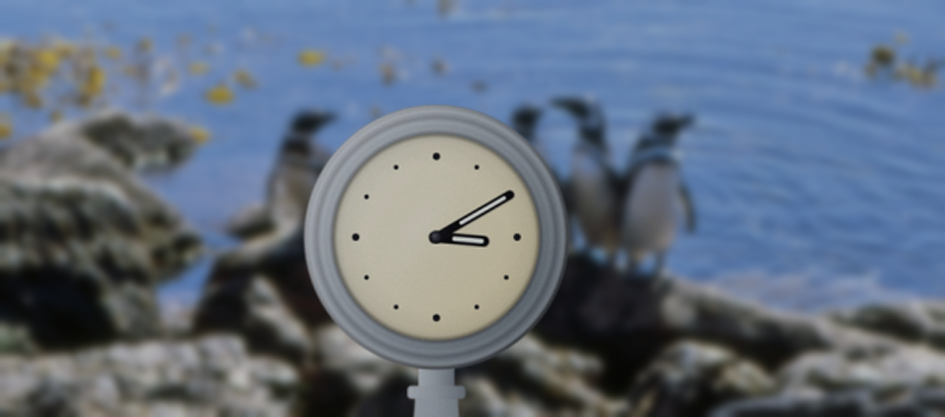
**3:10**
